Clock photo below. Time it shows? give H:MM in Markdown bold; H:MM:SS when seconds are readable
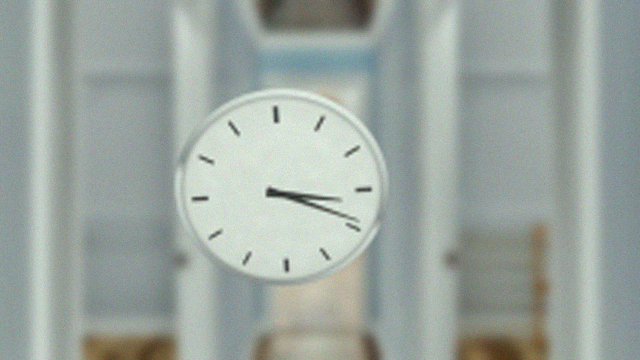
**3:19**
